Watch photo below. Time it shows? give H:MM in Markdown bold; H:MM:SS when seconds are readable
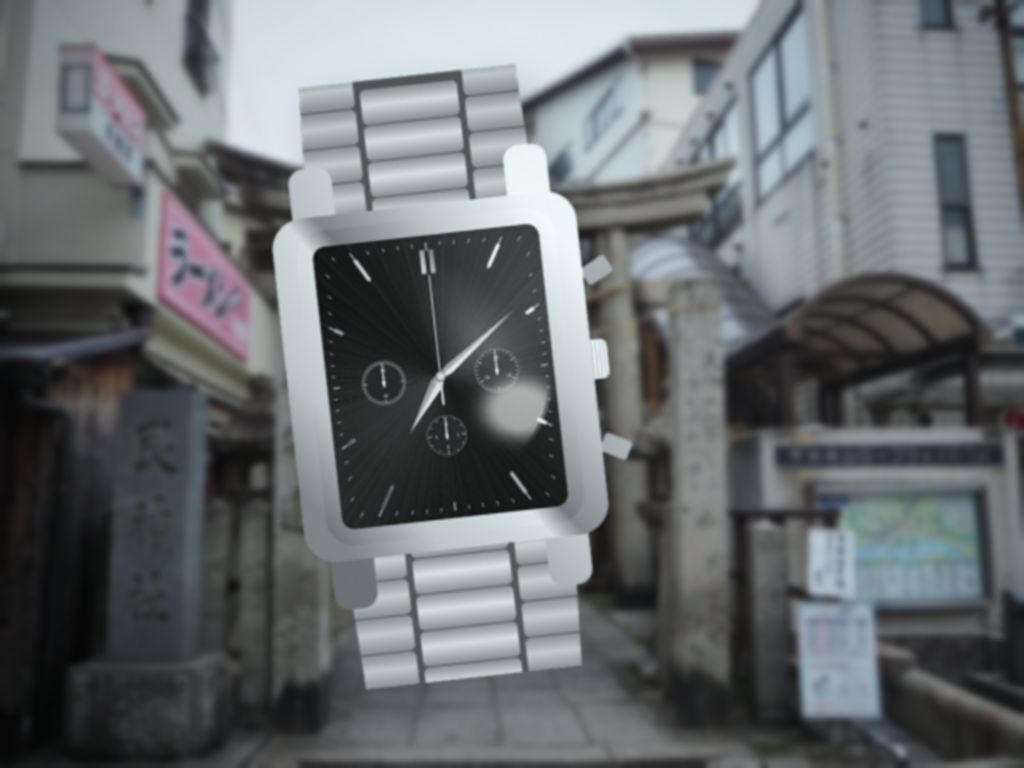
**7:09**
